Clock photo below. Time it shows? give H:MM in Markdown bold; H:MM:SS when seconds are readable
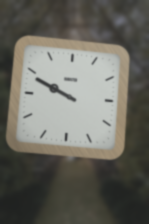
**9:49**
